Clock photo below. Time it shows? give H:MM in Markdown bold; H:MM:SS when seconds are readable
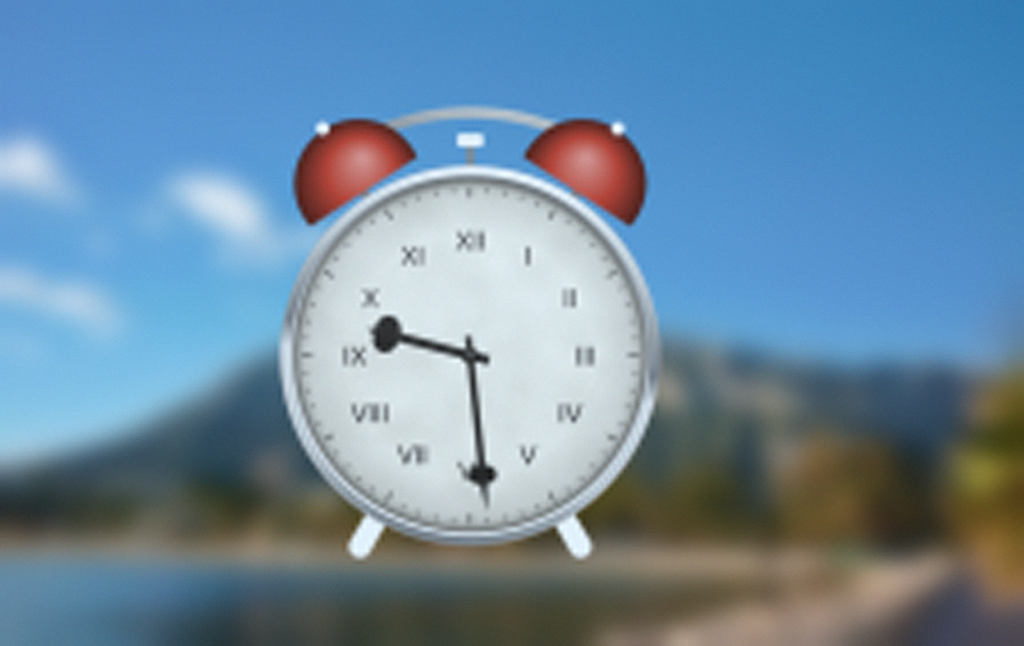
**9:29**
